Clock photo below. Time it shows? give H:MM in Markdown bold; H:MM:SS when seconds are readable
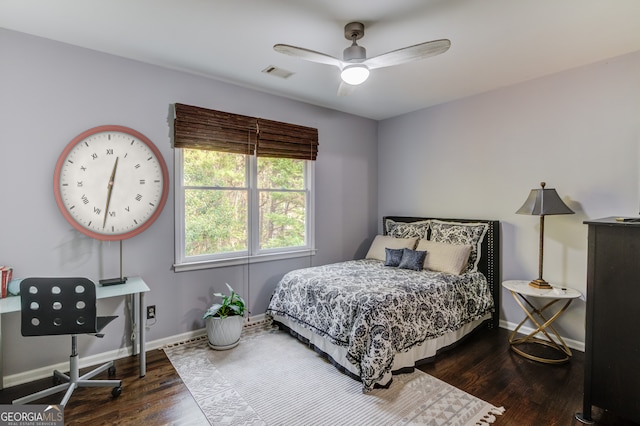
**12:32**
